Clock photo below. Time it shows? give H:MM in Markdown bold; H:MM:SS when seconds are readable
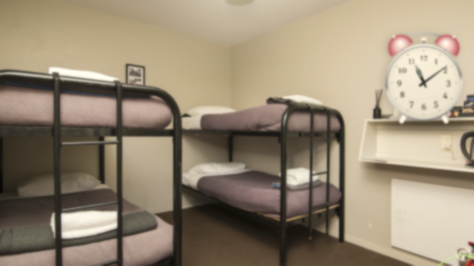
**11:09**
